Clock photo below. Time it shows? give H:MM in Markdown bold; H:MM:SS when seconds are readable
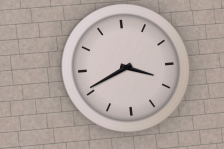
**3:41**
